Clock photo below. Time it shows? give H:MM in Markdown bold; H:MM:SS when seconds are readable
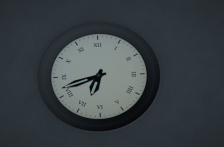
**6:42**
